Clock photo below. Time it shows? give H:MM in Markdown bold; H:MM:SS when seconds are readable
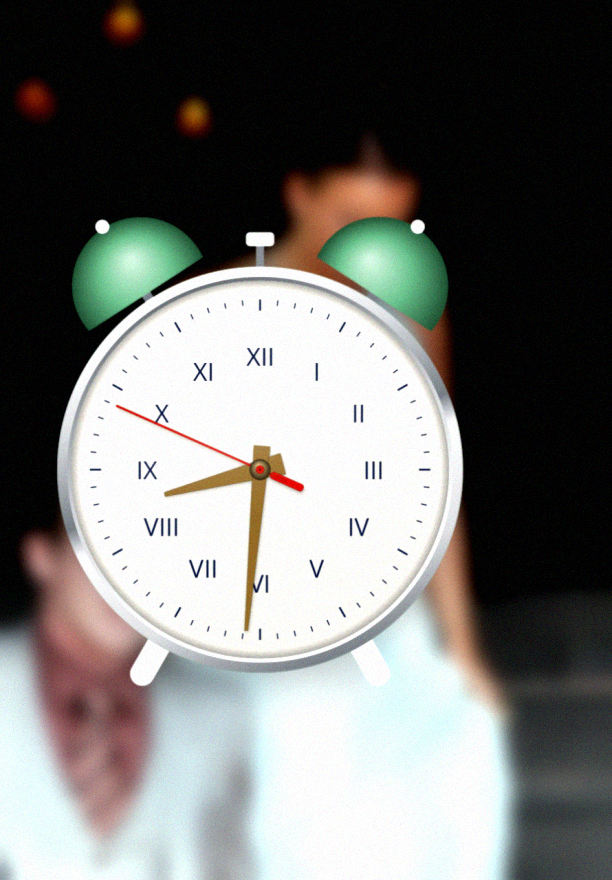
**8:30:49**
